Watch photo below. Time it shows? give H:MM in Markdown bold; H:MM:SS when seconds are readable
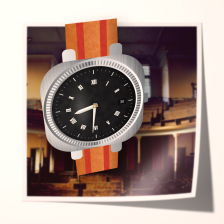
**8:31**
